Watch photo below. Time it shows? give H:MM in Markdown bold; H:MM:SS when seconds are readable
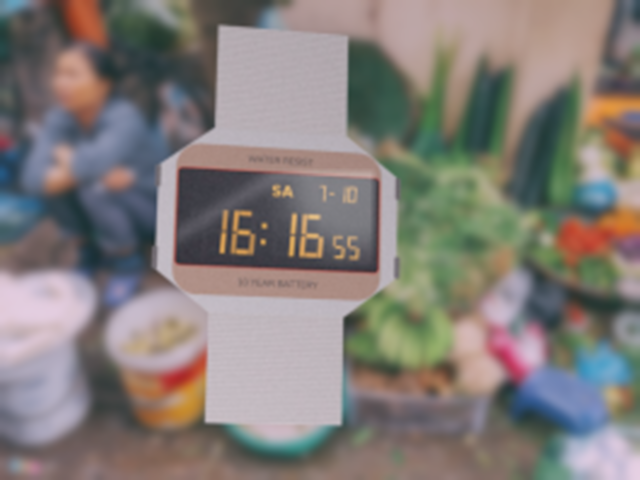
**16:16:55**
